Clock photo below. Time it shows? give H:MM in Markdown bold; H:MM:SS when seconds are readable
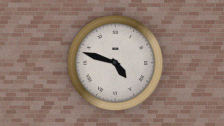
**4:48**
